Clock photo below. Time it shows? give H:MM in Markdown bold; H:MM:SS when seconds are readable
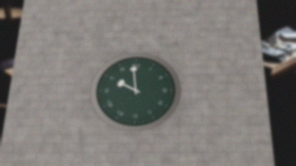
**9:59**
